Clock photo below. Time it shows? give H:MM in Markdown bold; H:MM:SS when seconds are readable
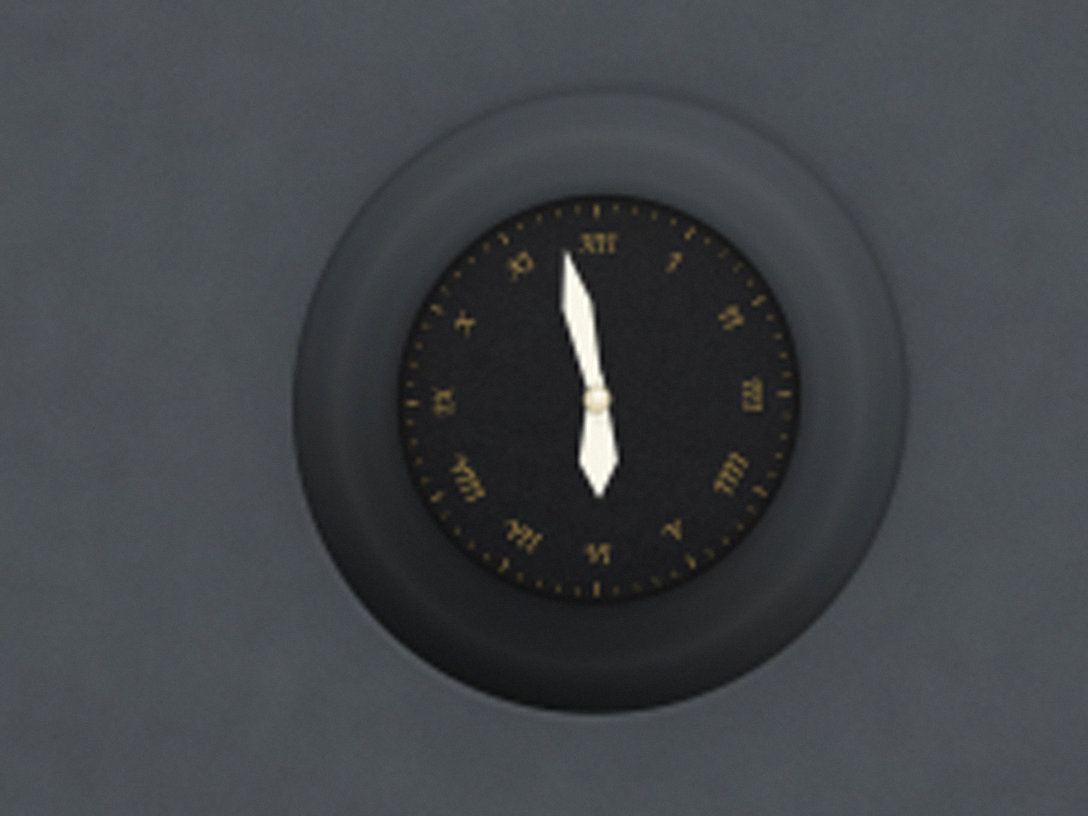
**5:58**
